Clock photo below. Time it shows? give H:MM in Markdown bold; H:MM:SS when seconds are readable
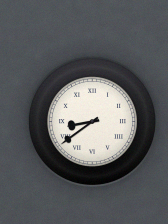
**8:39**
